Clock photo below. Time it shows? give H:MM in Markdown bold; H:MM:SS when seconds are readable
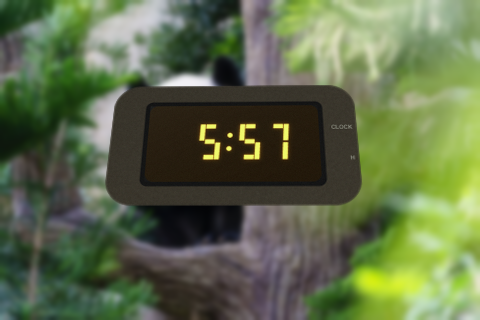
**5:57**
